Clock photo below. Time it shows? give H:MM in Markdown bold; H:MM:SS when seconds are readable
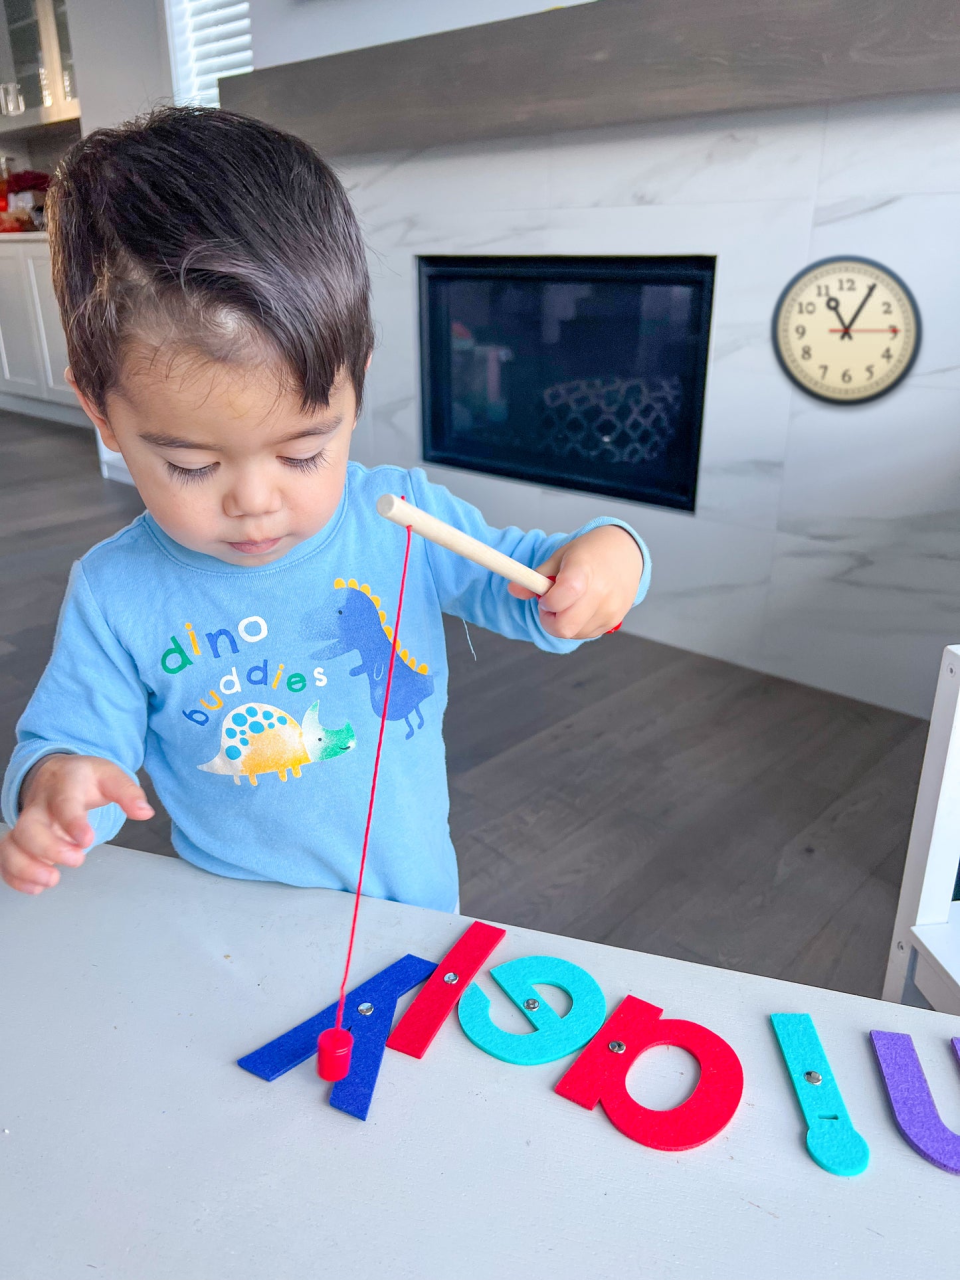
**11:05:15**
